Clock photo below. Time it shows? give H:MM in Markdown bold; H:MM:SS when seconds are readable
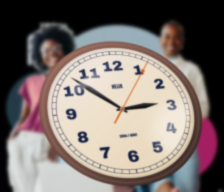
**2:52:06**
